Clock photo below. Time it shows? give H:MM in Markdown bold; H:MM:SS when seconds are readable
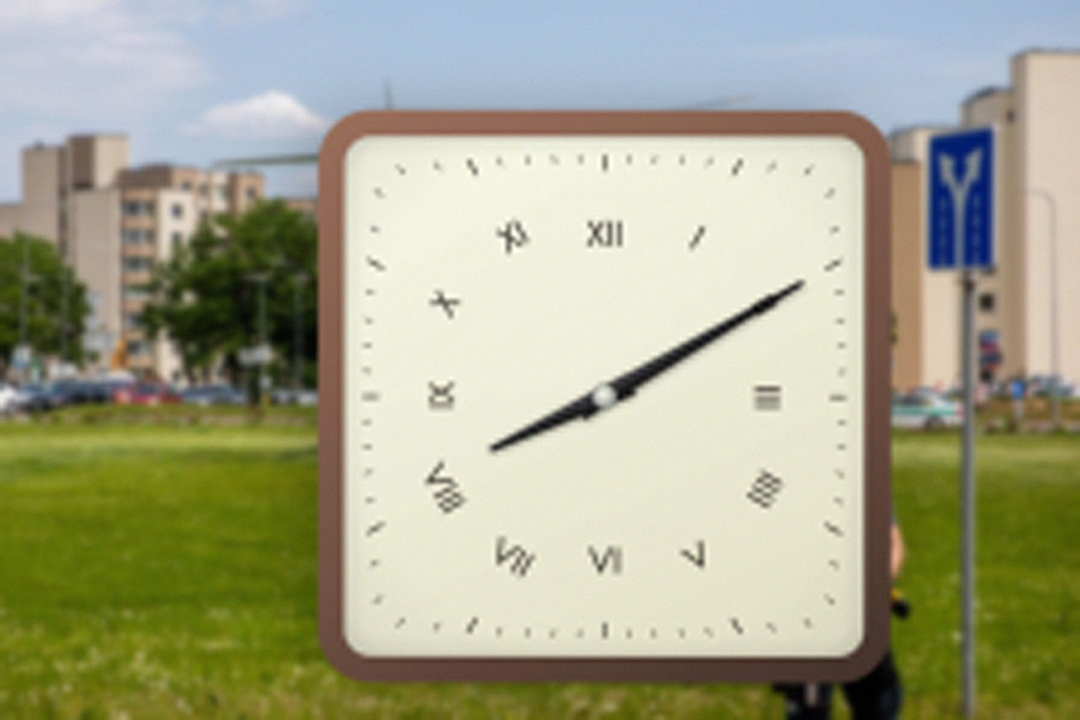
**8:10**
